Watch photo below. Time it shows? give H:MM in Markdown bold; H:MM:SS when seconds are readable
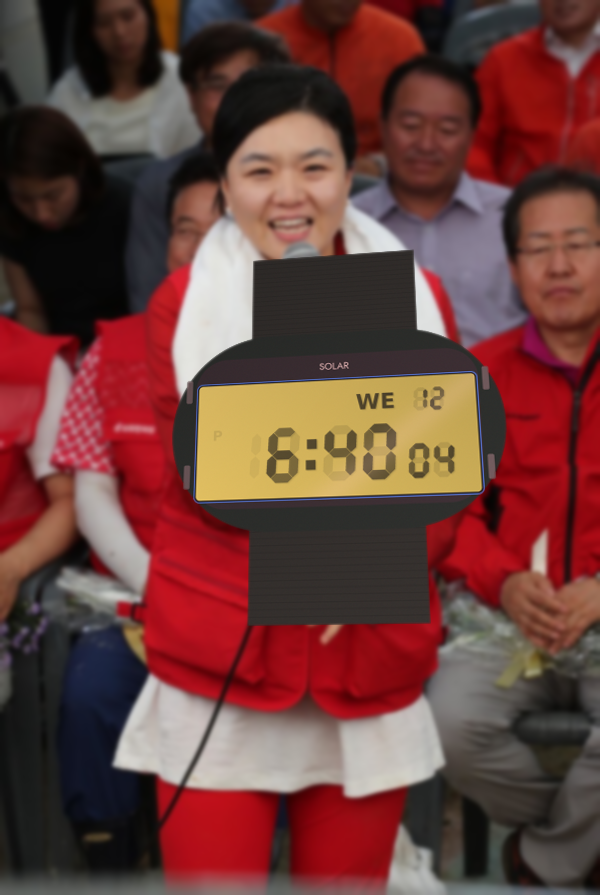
**6:40:04**
